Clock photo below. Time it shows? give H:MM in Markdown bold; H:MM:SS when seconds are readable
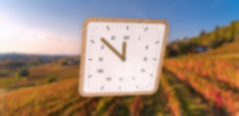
**11:52**
